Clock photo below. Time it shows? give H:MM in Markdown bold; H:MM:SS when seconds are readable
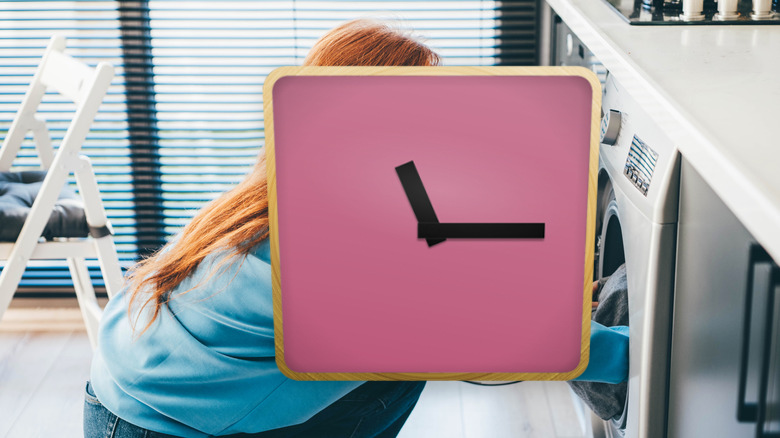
**11:15**
